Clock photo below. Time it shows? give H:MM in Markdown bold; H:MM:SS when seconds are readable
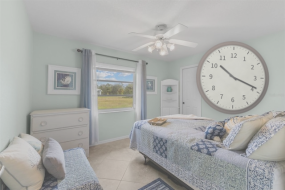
**10:19**
